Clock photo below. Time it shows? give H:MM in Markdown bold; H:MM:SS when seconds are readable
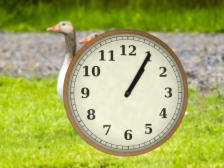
**1:05**
